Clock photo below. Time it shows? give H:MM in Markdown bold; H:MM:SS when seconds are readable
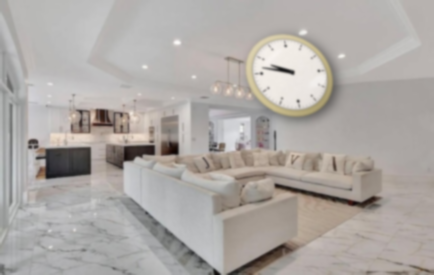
**9:47**
